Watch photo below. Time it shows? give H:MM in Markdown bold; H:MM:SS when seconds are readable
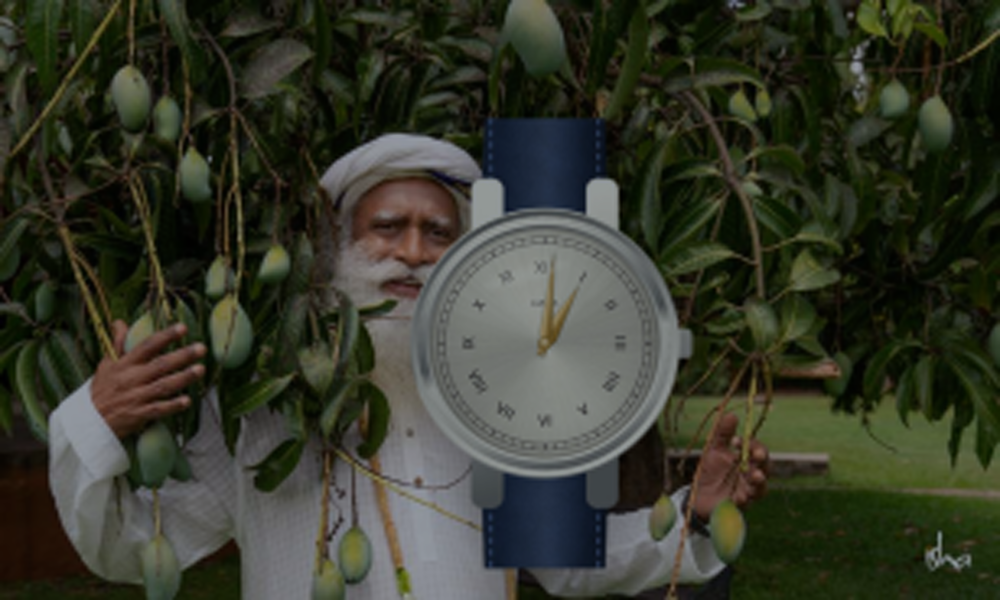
**1:01**
